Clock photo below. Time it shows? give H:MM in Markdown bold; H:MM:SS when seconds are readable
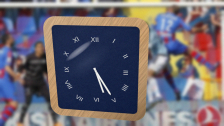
**5:25**
